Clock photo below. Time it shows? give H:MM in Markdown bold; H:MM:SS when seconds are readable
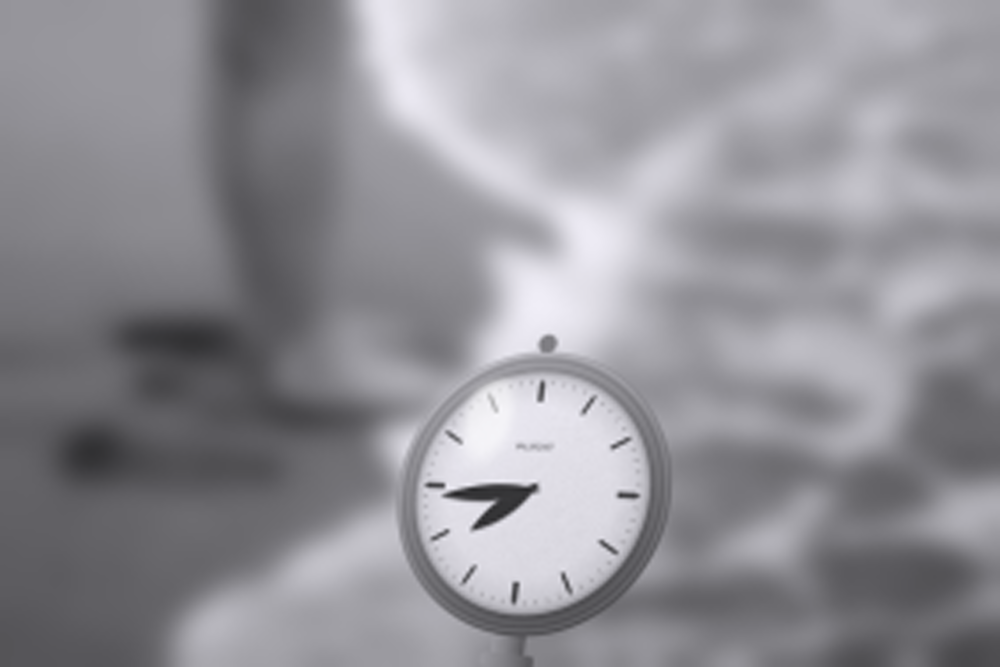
**7:44**
